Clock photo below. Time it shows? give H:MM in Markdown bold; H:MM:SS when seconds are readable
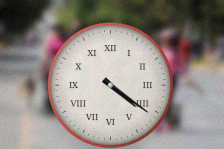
**4:21**
